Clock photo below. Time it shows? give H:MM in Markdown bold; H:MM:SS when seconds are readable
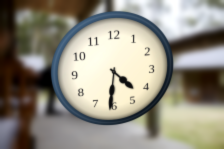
**4:31**
